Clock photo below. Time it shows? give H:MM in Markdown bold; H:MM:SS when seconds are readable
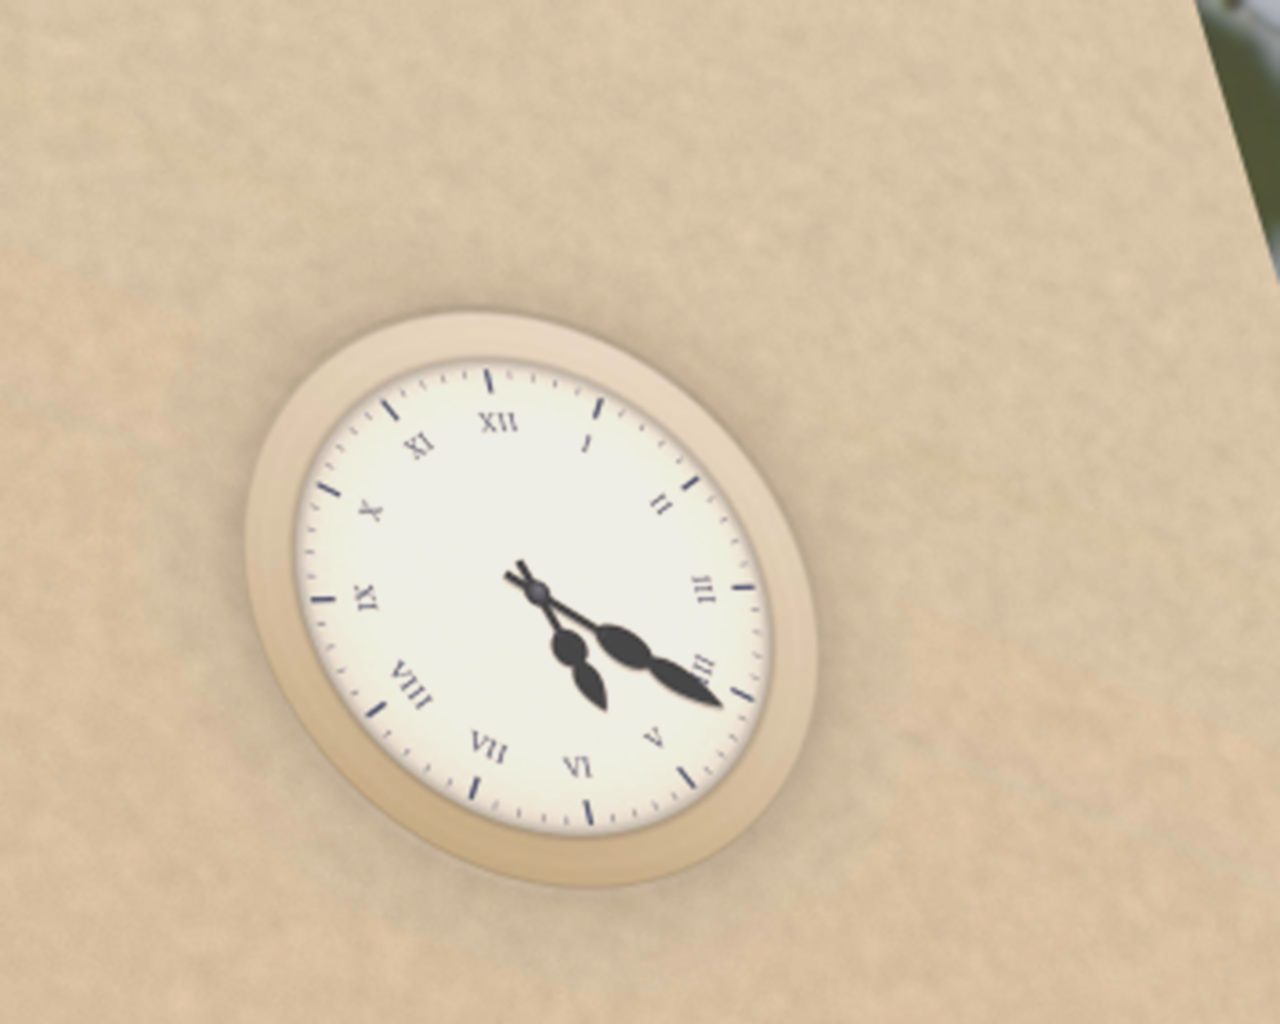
**5:21**
